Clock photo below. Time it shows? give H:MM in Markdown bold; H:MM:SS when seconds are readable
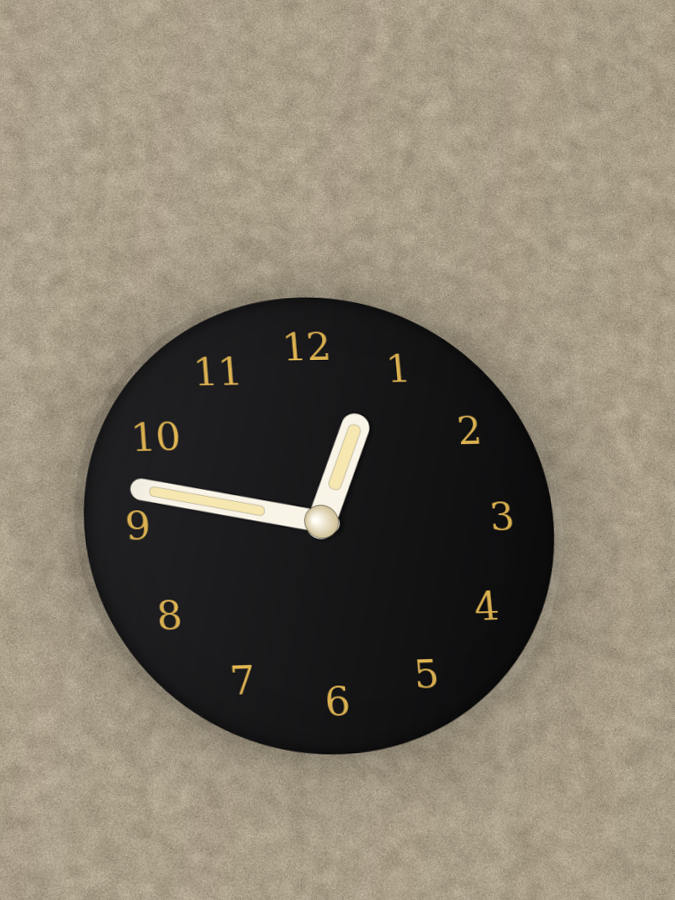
**12:47**
